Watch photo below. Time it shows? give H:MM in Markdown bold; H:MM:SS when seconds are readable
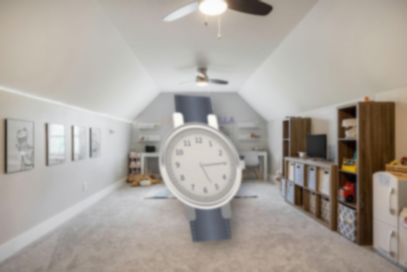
**5:14**
